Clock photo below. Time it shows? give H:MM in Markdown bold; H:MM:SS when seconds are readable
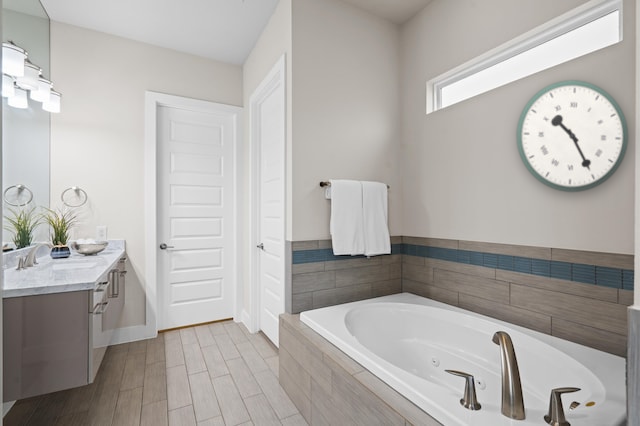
**10:25**
